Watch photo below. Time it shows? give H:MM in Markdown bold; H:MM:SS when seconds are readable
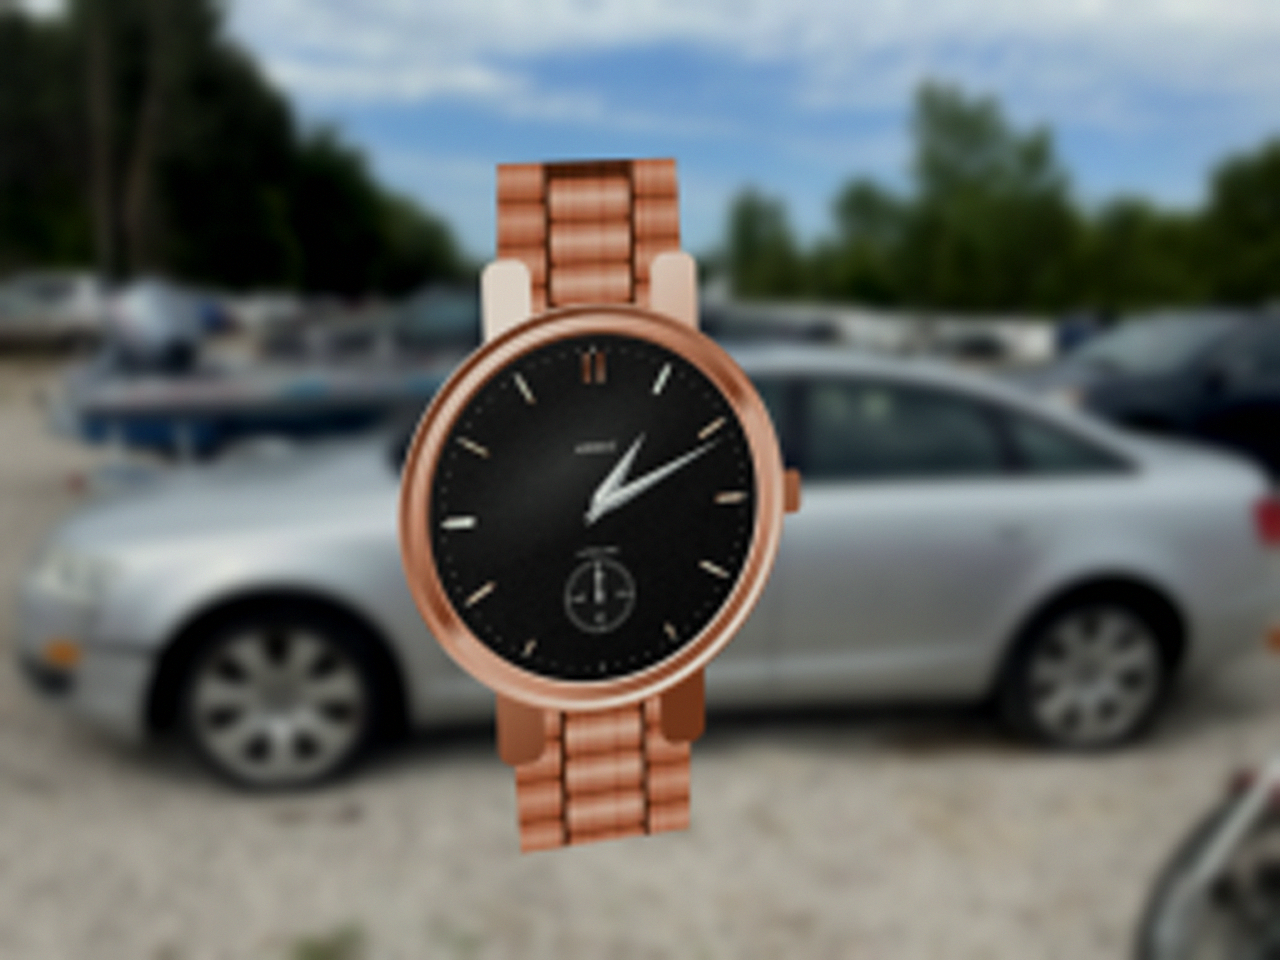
**1:11**
